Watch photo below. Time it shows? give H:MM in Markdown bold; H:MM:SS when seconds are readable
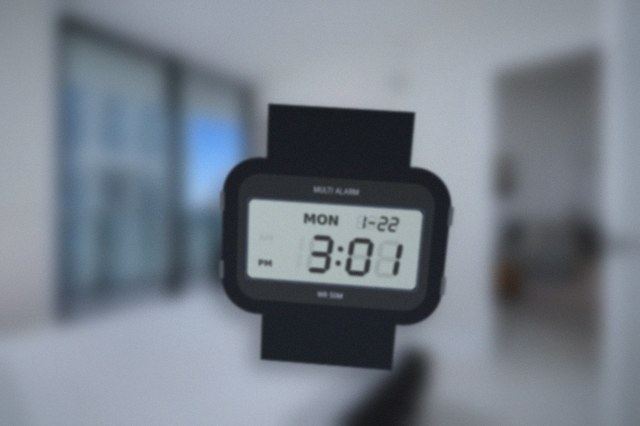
**3:01**
